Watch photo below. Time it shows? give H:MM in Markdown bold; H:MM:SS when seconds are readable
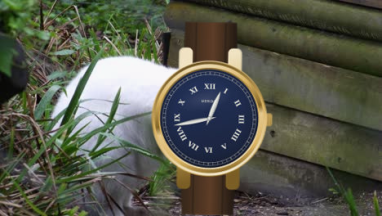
**12:43**
